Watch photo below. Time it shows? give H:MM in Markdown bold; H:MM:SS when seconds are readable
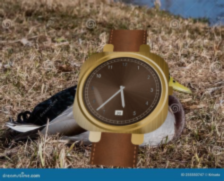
**5:37**
